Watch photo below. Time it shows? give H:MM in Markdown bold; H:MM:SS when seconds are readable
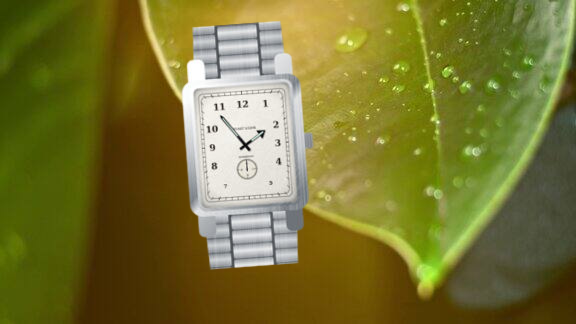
**1:54**
